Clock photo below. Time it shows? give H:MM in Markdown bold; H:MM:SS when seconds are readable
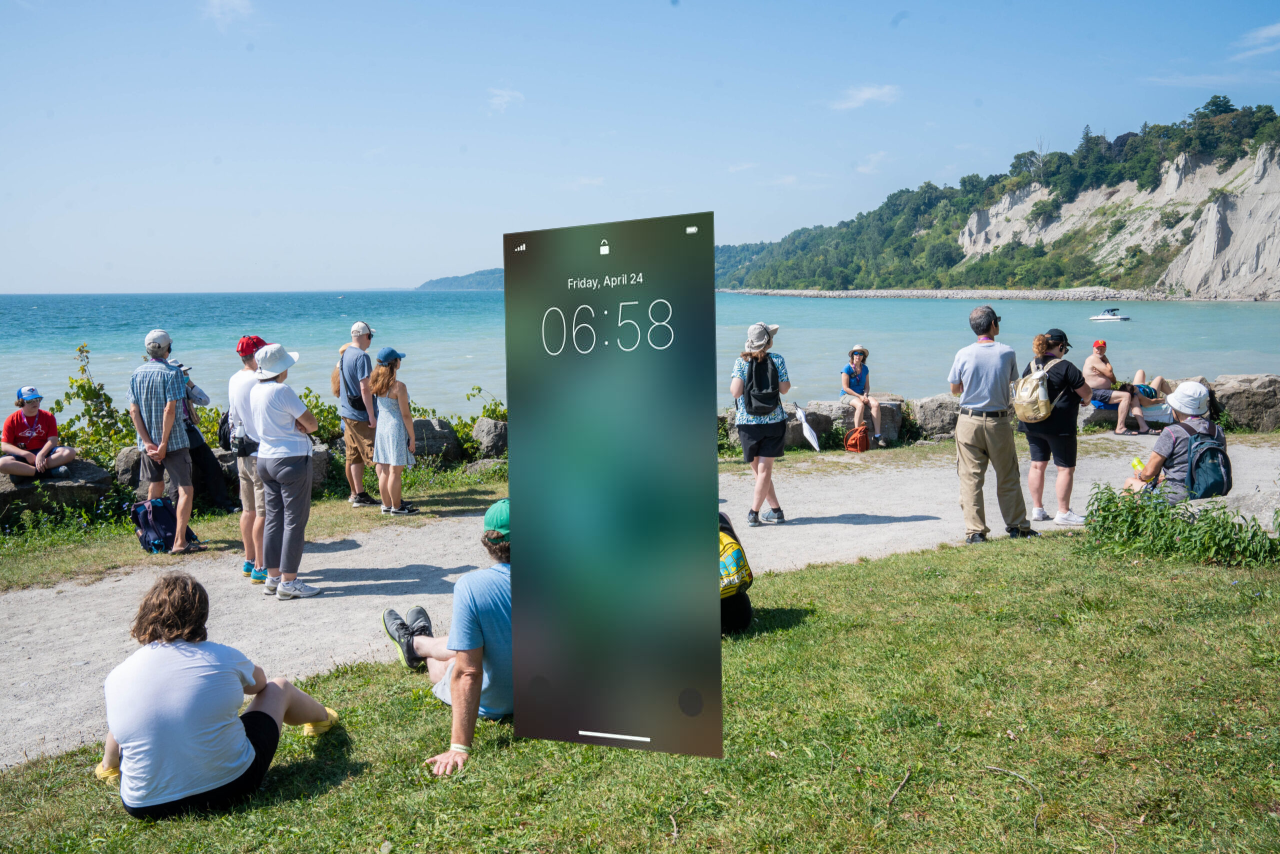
**6:58**
